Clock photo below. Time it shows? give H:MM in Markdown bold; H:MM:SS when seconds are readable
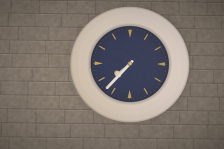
**7:37**
